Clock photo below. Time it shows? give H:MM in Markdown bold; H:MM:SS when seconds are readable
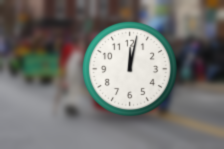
**12:02**
